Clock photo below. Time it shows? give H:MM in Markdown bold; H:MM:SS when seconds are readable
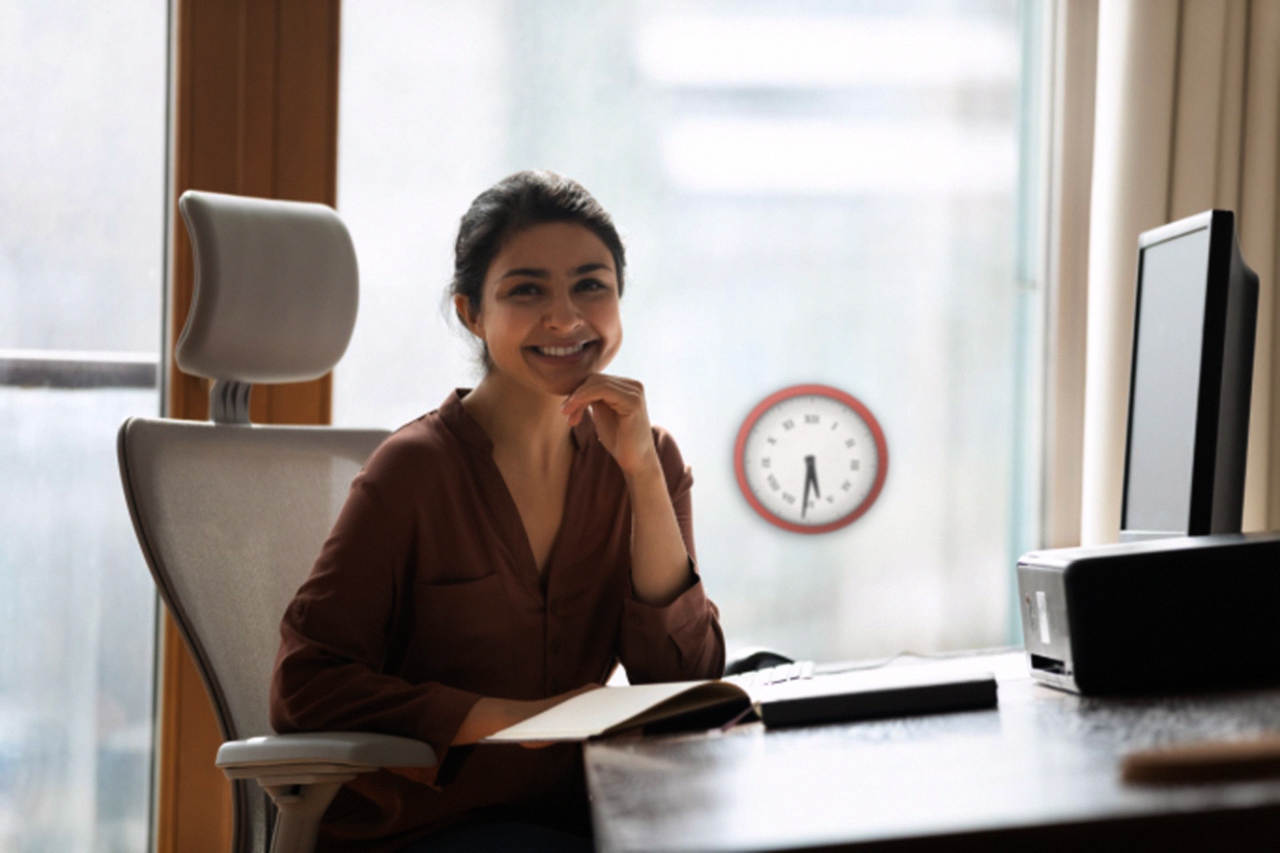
**5:31**
